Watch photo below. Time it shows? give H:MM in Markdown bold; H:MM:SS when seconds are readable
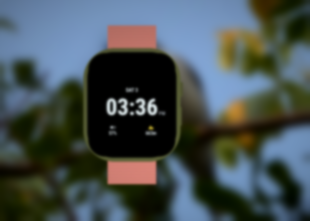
**3:36**
